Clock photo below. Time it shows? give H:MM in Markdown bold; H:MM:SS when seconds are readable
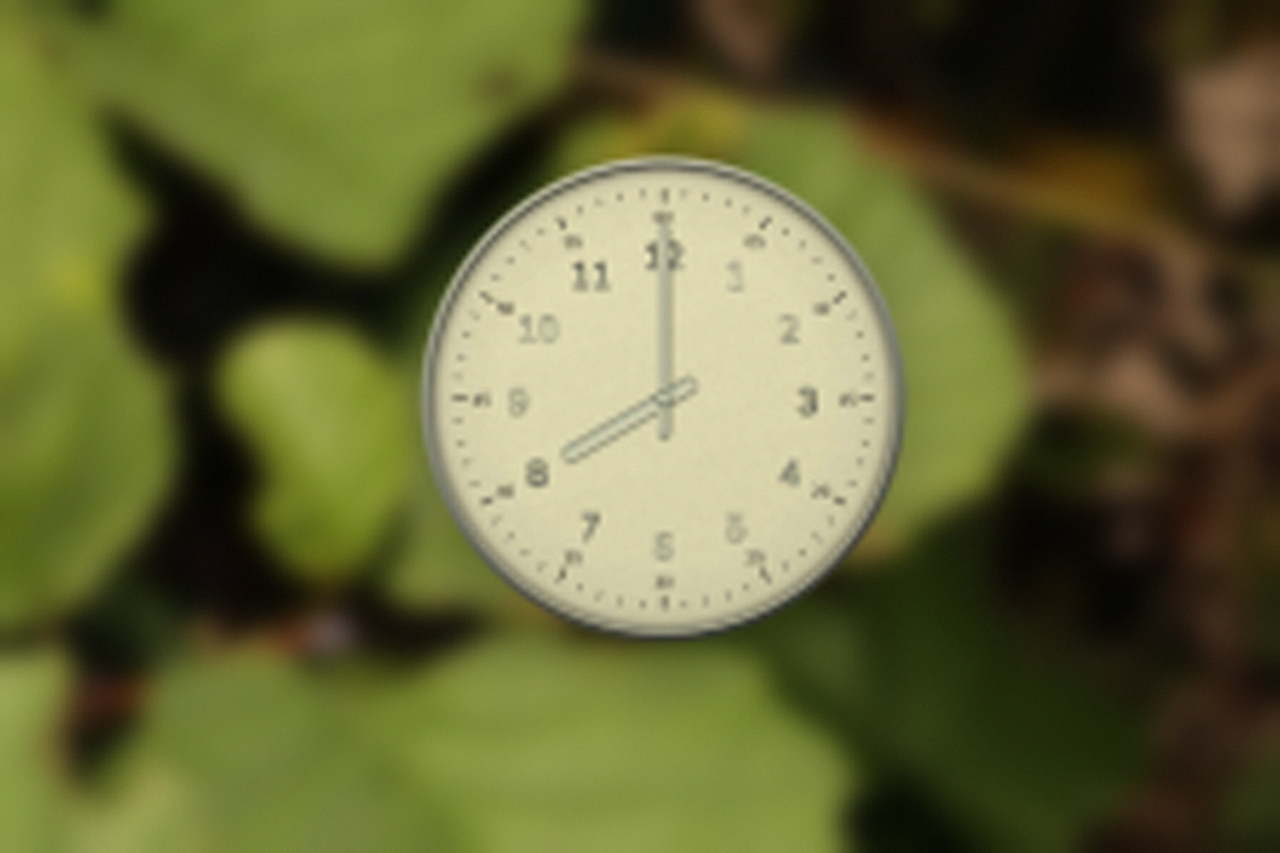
**8:00**
